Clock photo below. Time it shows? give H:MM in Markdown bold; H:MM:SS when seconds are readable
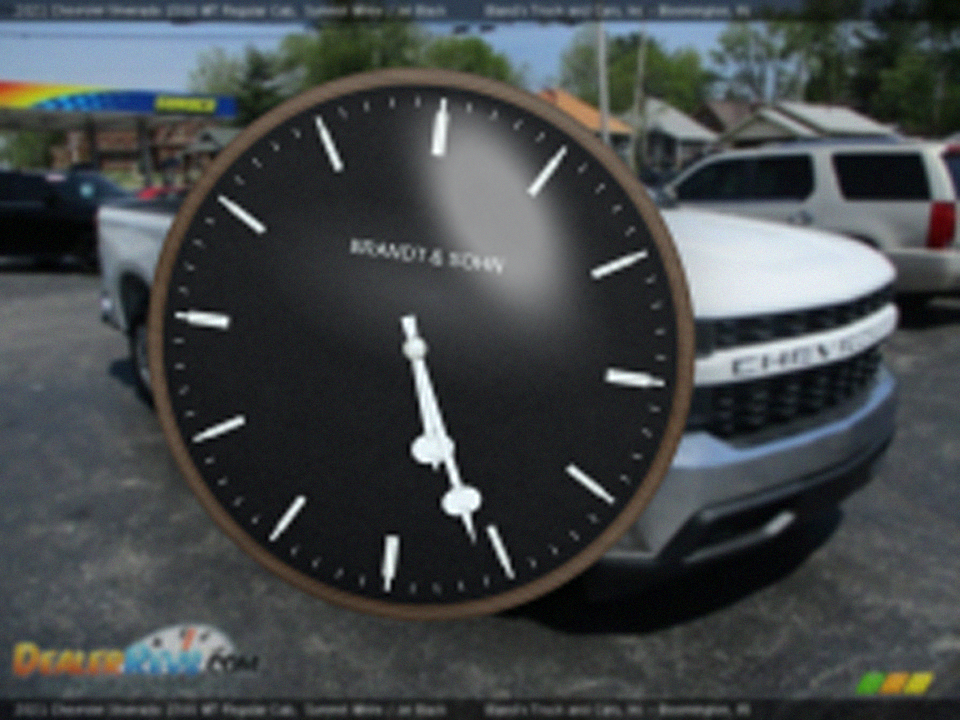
**5:26**
